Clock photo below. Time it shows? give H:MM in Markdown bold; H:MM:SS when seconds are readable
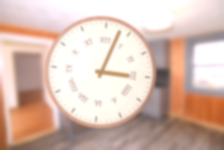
**3:03**
